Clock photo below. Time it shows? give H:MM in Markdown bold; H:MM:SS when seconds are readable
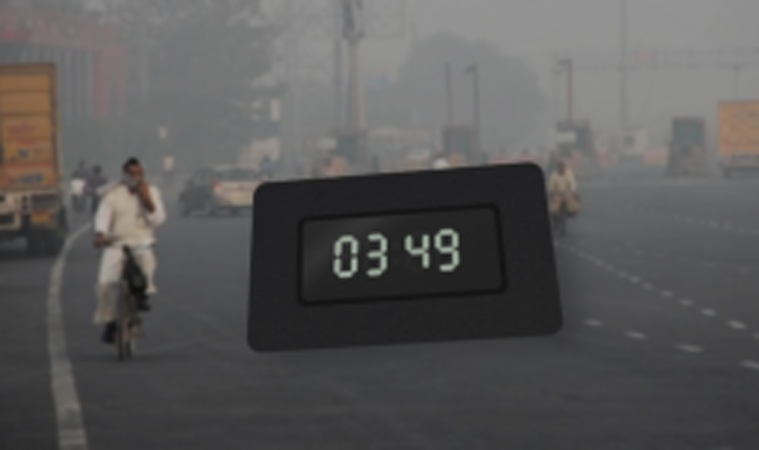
**3:49**
